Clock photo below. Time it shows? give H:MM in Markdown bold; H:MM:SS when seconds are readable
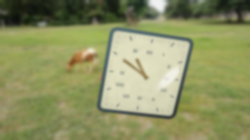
**10:50**
